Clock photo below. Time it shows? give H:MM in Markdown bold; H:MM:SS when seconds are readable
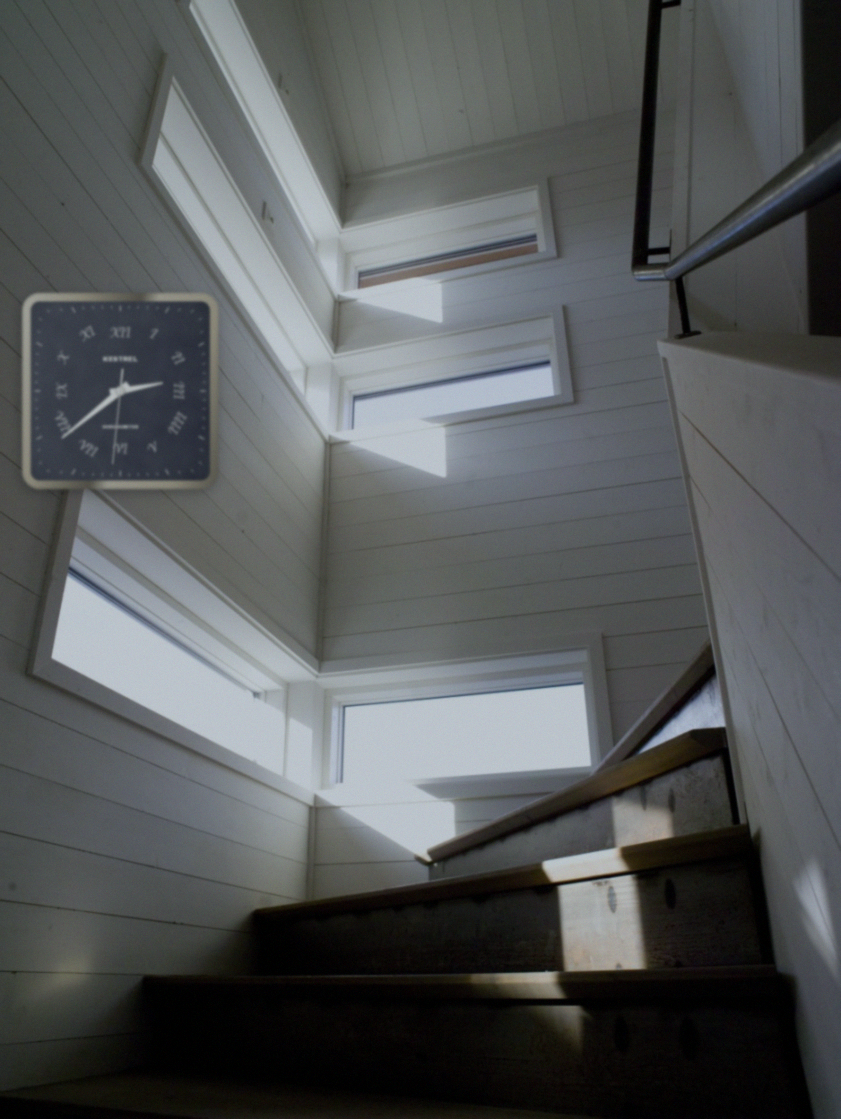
**2:38:31**
